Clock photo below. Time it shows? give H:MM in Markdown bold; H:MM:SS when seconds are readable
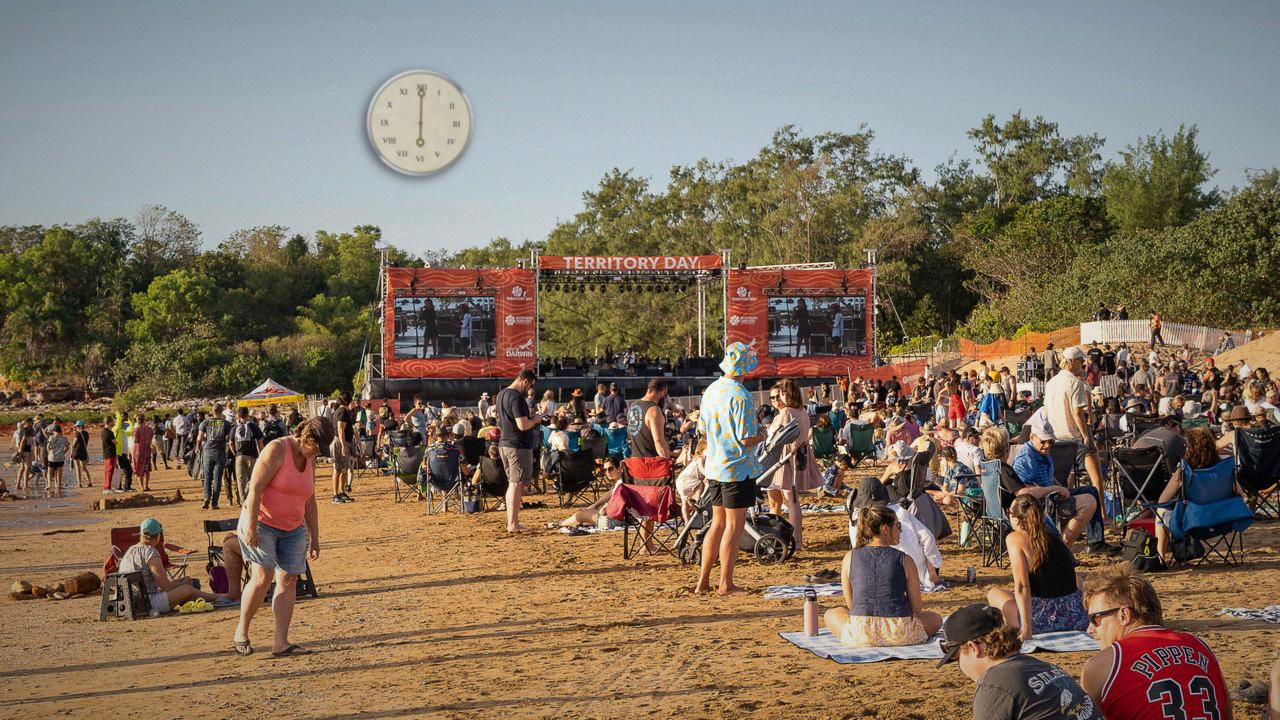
**6:00**
